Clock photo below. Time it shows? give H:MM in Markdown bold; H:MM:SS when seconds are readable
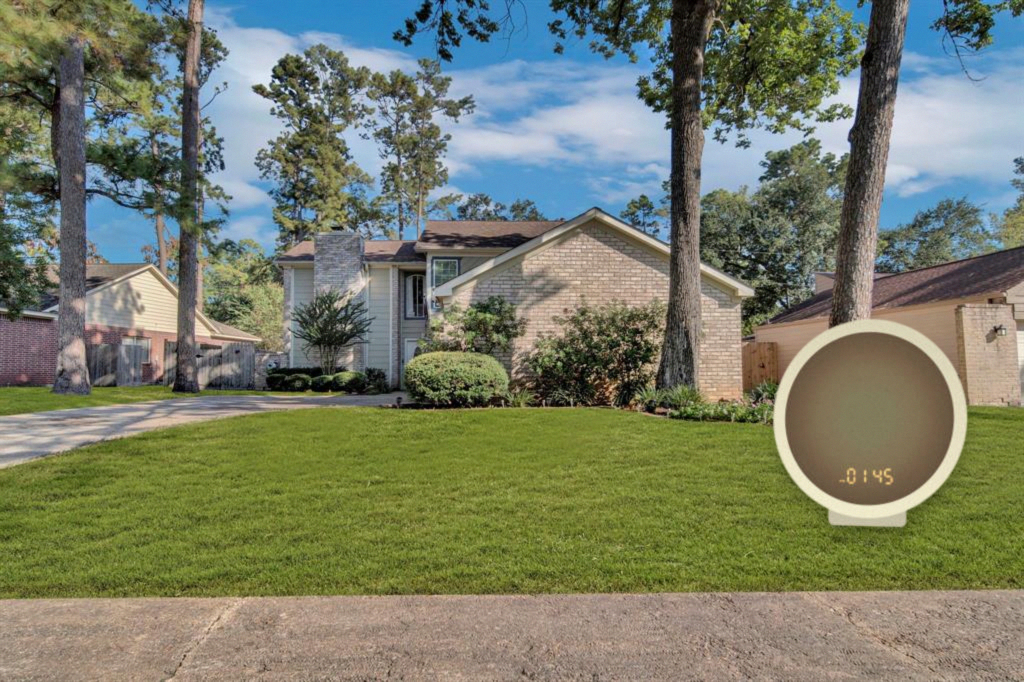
**1:45**
